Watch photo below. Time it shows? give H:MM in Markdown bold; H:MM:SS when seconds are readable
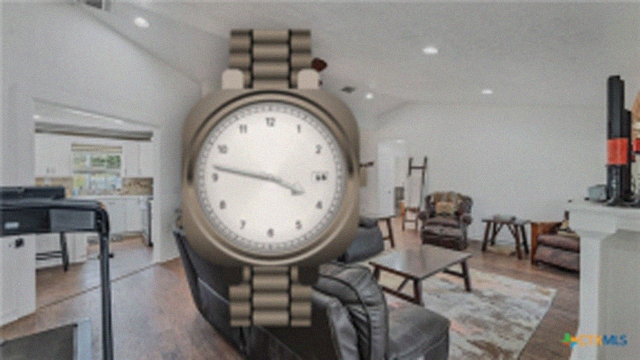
**3:47**
